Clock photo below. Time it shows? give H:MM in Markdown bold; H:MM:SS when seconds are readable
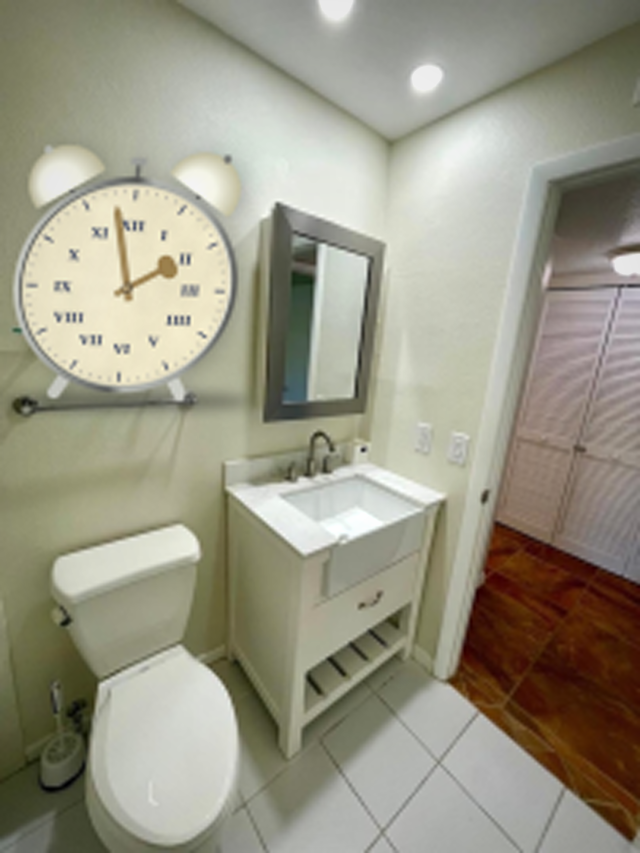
**1:58**
